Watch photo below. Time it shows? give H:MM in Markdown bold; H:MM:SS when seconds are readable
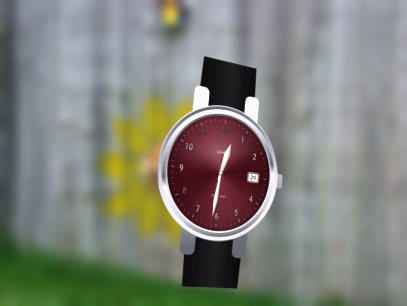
**12:31**
